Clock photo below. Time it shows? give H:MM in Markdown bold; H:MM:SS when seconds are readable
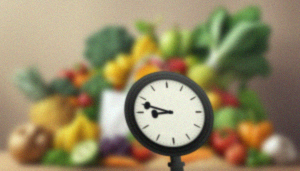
**8:48**
